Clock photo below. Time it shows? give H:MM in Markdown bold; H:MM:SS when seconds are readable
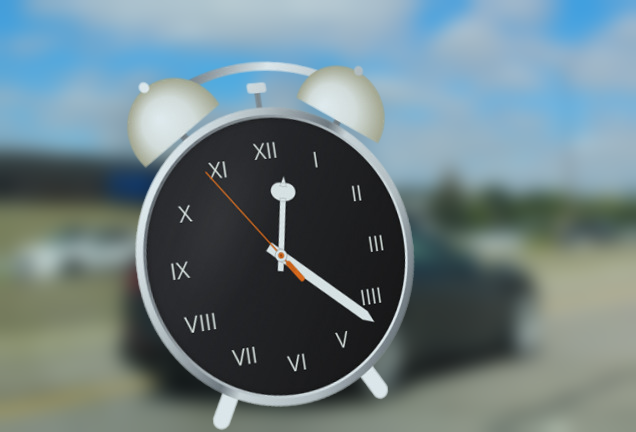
**12:21:54**
